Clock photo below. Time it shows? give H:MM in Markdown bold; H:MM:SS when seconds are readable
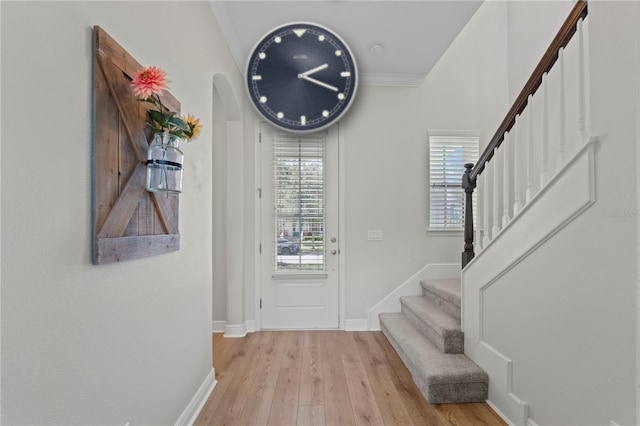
**2:19**
